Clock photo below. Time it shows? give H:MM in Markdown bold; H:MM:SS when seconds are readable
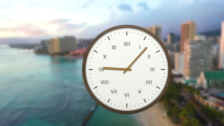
**9:07**
